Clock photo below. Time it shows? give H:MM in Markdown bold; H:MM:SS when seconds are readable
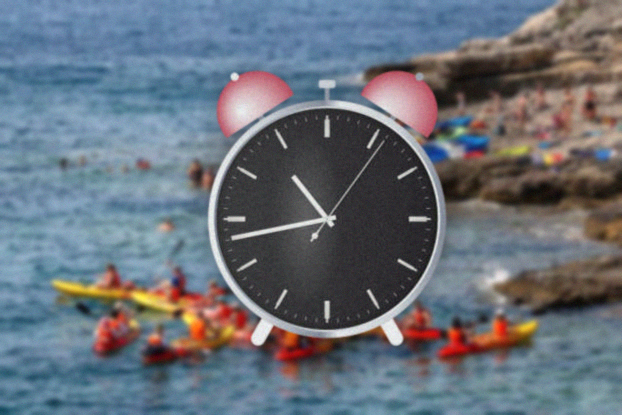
**10:43:06**
